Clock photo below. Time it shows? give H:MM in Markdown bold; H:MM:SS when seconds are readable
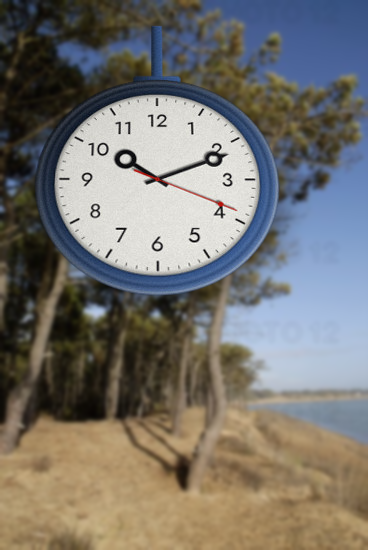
**10:11:19**
